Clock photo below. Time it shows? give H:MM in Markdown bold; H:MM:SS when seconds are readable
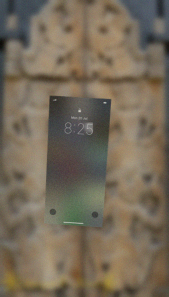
**8:25**
